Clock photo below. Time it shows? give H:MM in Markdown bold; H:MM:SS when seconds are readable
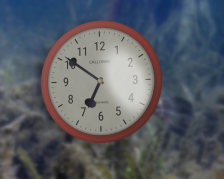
**6:51**
